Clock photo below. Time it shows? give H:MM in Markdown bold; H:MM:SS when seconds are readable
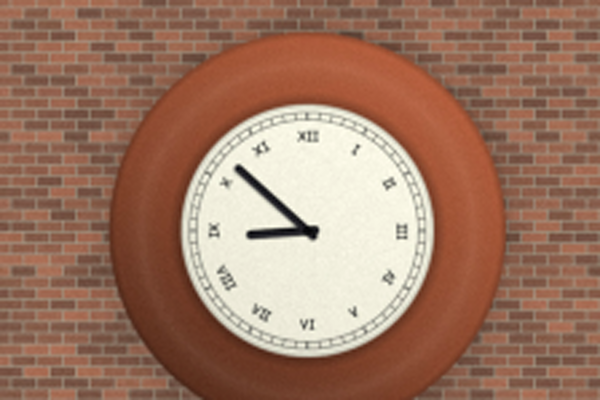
**8:52**
